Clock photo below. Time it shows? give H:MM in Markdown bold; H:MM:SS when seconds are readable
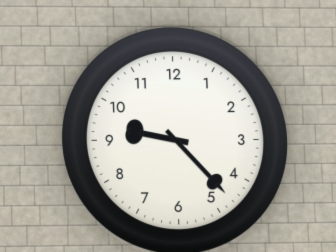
**9:23**
